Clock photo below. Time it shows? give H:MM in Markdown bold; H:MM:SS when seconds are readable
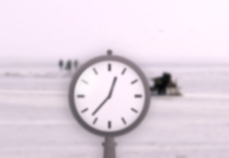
**12:37**
